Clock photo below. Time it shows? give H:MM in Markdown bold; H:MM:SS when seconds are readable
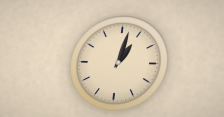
**1:02**
